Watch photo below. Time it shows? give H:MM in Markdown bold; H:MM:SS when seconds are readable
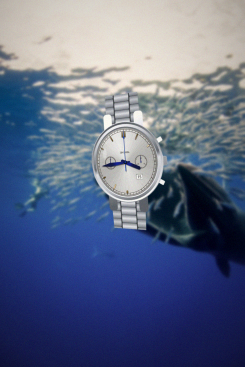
**3:44**
